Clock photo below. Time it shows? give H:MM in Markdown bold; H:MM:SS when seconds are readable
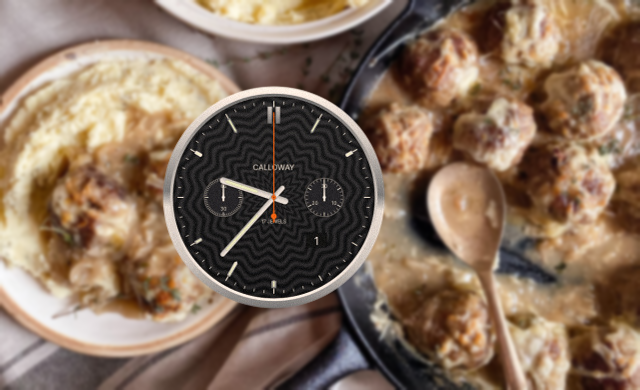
**9:37**
